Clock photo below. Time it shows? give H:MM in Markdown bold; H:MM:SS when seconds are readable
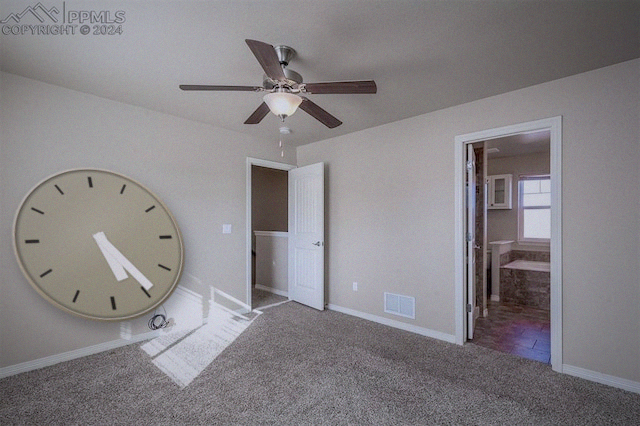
**5:24**
